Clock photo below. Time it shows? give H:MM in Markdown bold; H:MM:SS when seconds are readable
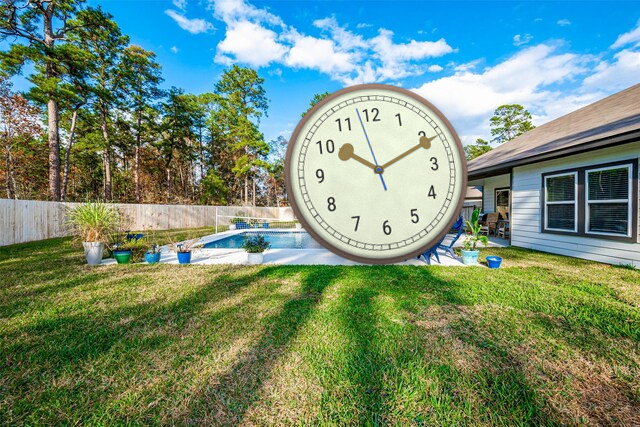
**10:10:58**
